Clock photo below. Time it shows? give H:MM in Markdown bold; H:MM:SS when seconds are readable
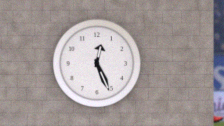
**12:26**
